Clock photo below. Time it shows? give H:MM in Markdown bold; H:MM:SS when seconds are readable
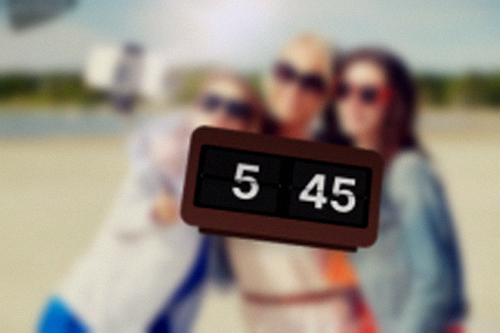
**5:45**
